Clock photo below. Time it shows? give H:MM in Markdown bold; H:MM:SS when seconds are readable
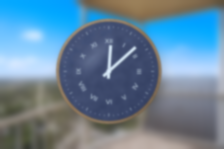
**12:08**
